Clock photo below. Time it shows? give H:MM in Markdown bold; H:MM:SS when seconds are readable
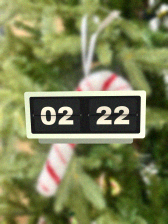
**2:22**
